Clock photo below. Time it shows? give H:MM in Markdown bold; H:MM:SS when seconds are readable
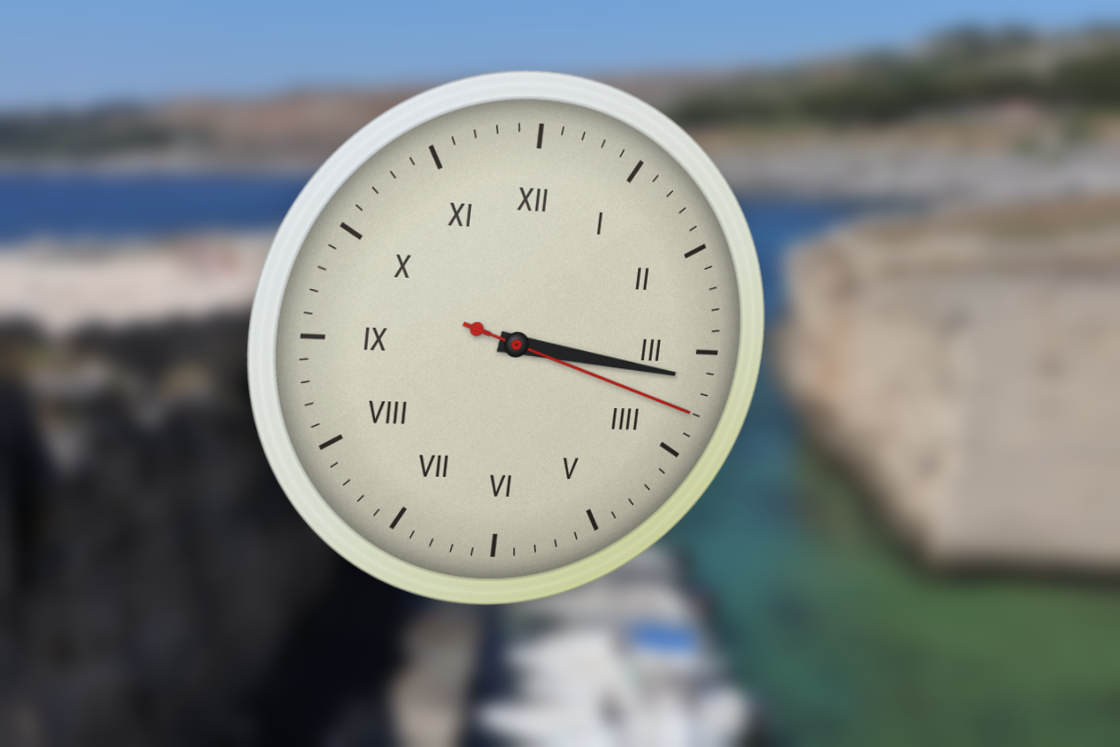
**3:16:18**
